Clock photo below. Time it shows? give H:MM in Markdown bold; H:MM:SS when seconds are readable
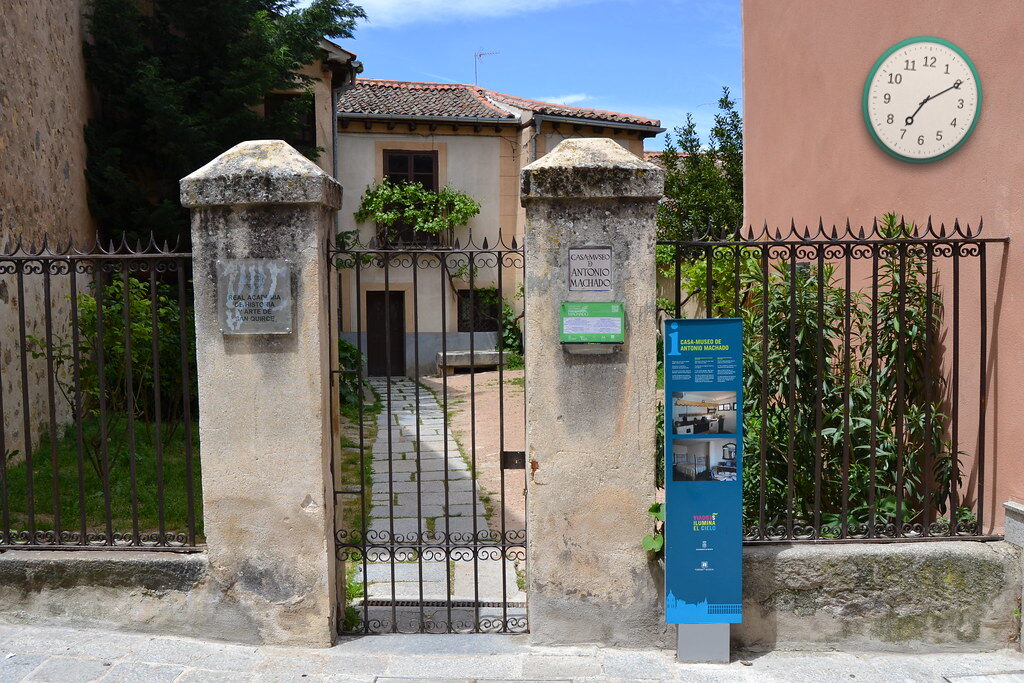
**7:10**
